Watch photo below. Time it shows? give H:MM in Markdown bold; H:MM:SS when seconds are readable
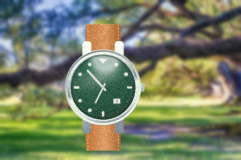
**6:53**
